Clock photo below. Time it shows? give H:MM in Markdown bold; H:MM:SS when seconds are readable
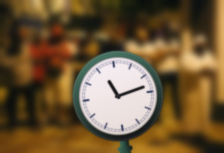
**11:13**
